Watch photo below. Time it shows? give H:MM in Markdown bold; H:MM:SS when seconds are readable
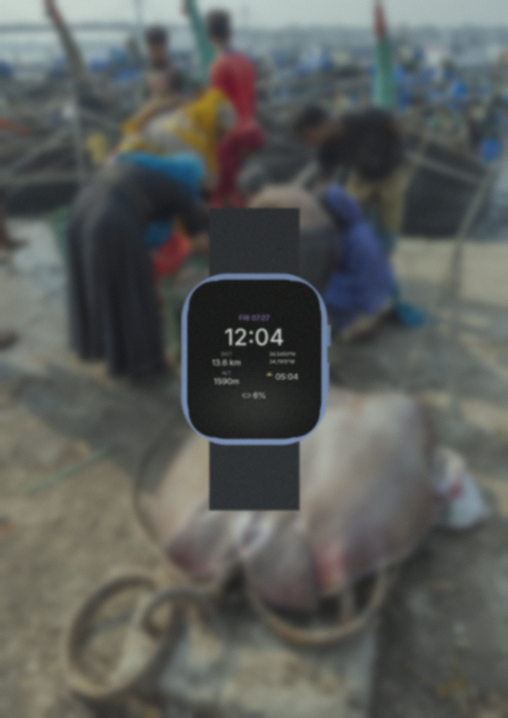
**12:04**
